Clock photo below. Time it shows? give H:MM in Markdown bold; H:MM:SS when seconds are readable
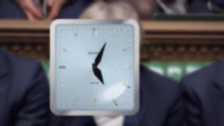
**5:04**
